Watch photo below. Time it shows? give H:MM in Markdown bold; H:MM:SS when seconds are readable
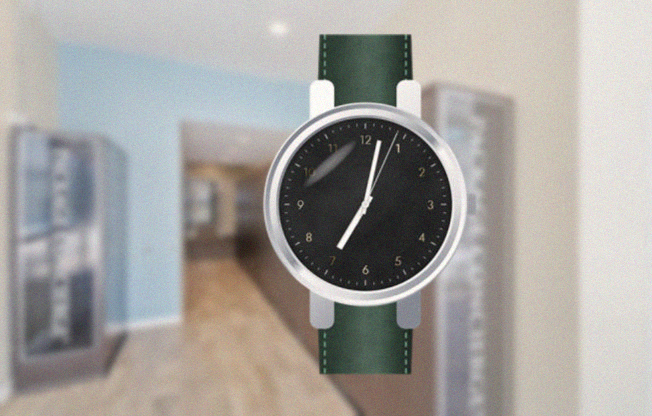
**7:02:04**
